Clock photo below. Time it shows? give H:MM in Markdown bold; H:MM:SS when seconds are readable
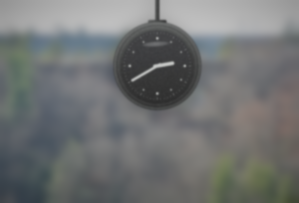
**2:40**
